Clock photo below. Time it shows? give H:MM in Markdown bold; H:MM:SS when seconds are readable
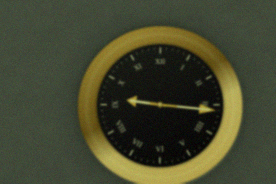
**9:16**
